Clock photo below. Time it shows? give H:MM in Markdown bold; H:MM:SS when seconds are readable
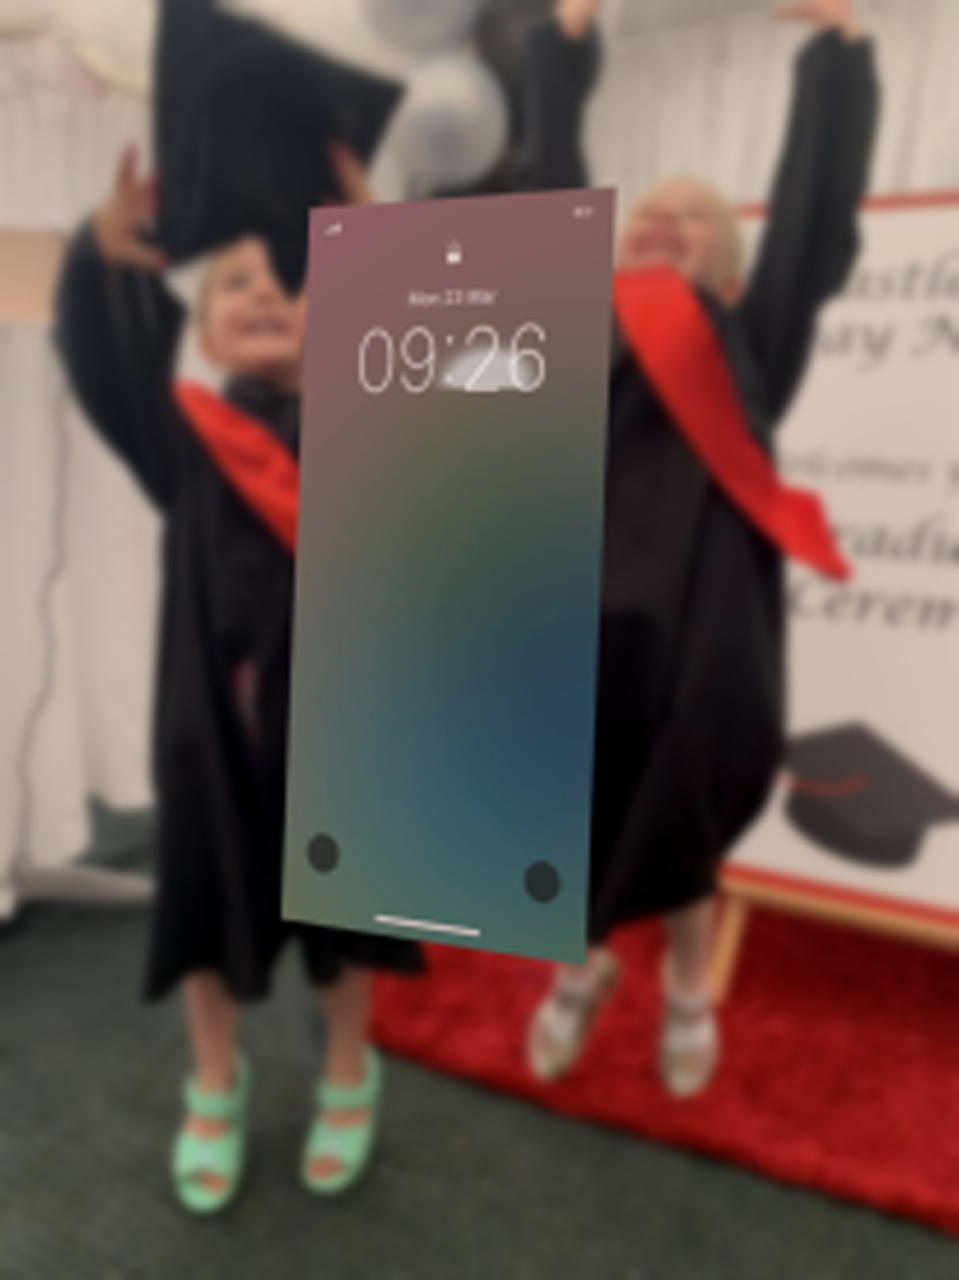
**9:26**
